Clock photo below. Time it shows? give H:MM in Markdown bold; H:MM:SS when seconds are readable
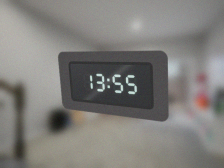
**13:55**
